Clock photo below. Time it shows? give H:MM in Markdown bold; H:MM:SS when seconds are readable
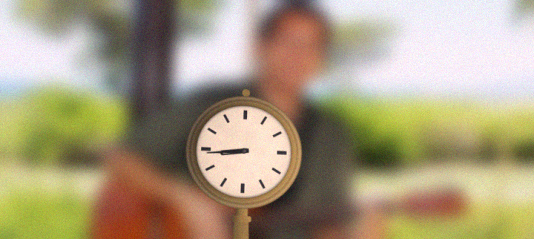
**8:44**
